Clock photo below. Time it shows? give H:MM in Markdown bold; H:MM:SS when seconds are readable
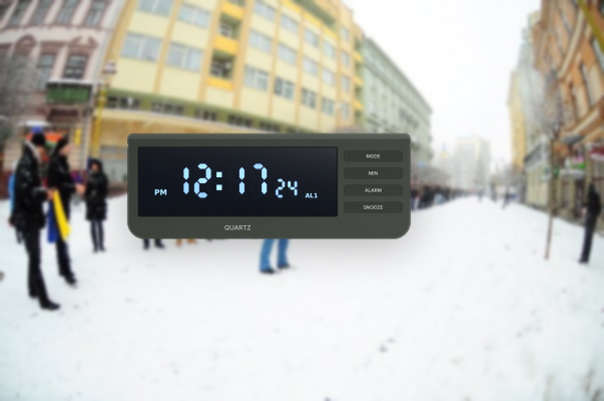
**12:17:24**
